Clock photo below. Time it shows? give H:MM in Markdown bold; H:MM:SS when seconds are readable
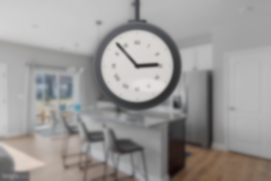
**2:53**
